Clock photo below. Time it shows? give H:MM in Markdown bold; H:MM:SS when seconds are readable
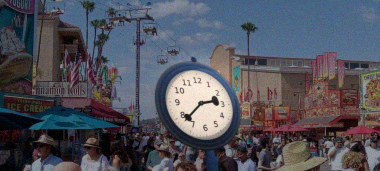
**2:38**
